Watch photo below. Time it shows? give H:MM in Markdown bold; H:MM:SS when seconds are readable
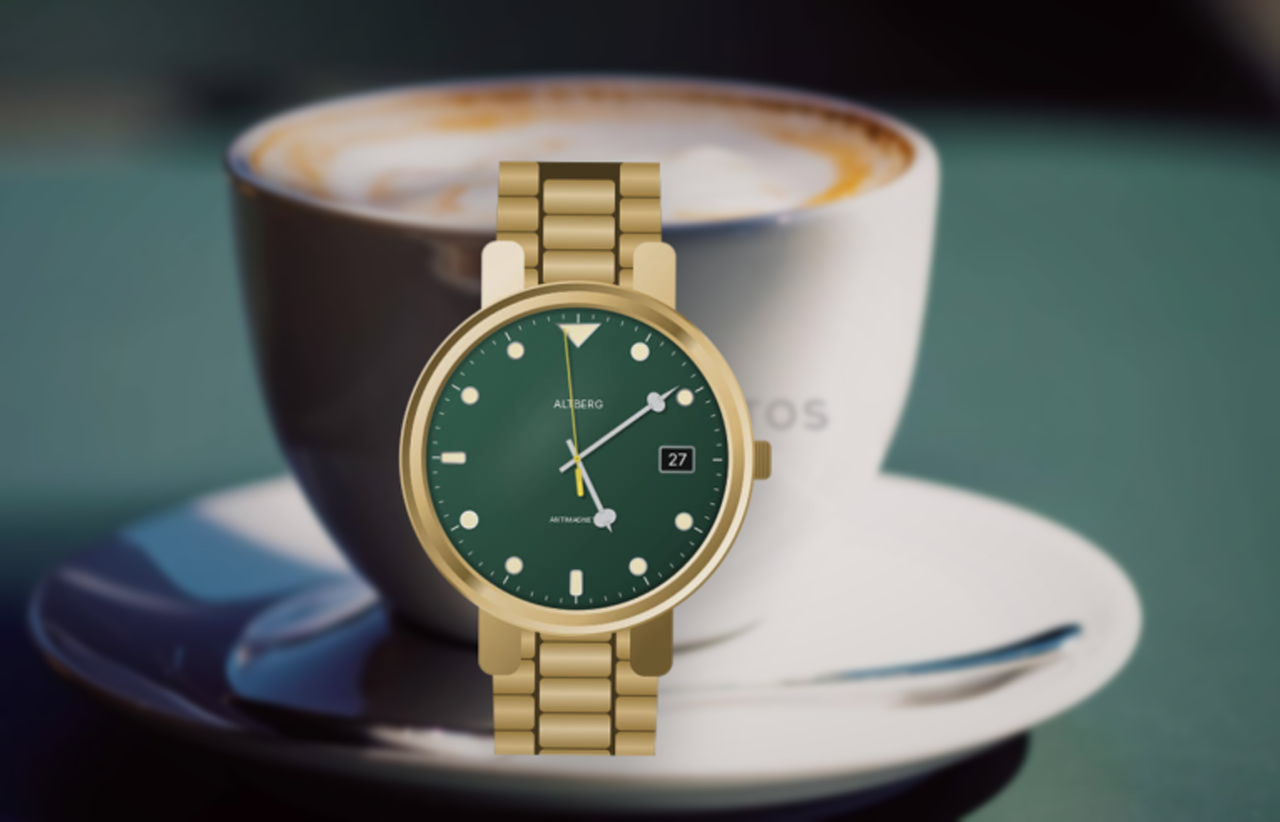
**5:08:59**
